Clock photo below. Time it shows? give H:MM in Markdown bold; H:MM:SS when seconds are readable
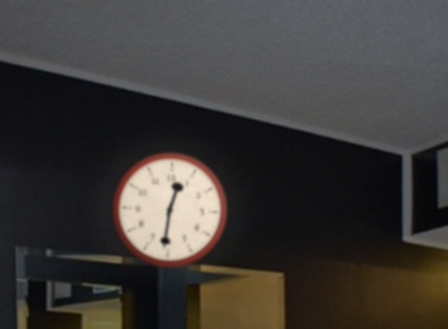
**12:31**
